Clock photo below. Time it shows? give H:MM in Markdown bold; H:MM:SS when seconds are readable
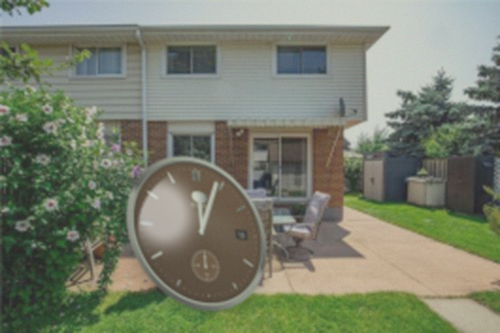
**12:04**
